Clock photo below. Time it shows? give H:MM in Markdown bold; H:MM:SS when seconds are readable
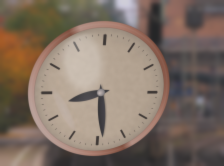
**8:29**
